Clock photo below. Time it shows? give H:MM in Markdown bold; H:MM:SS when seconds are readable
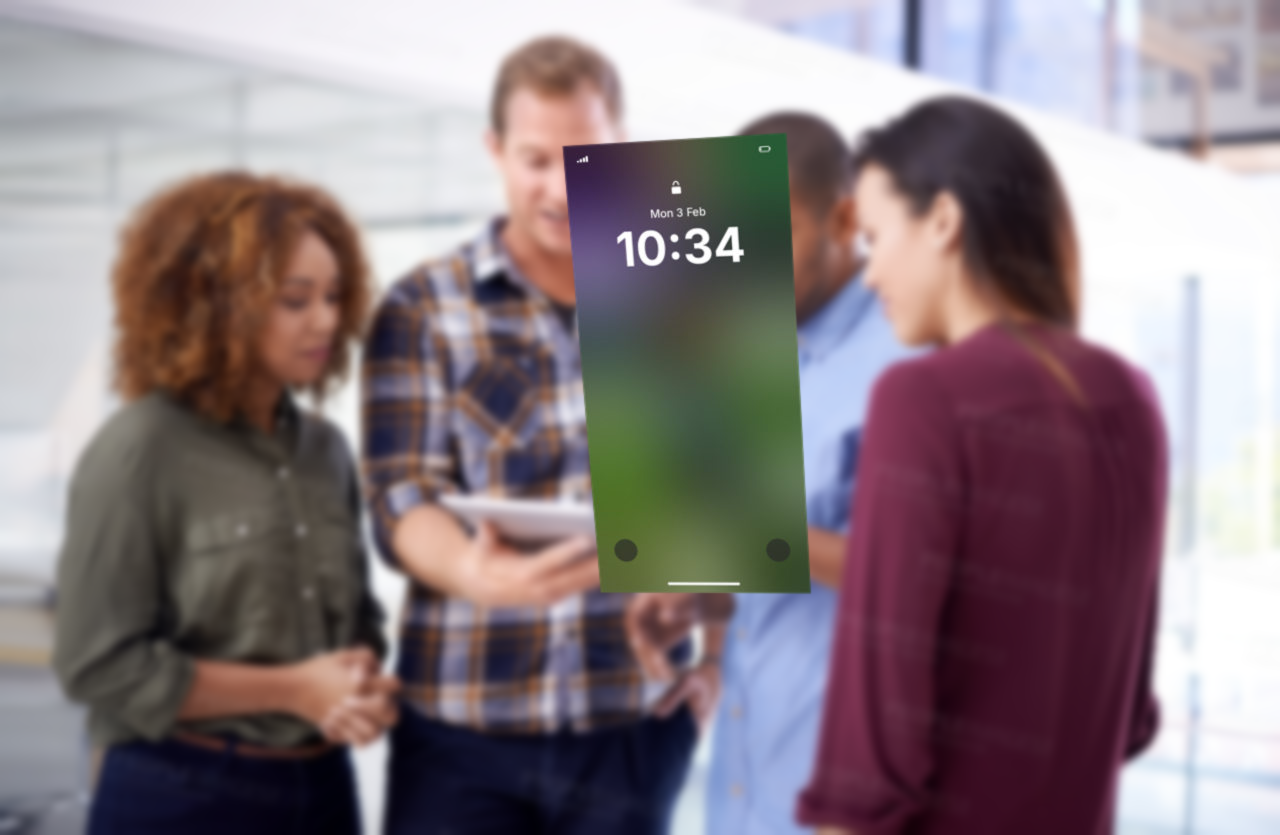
**10:34**
